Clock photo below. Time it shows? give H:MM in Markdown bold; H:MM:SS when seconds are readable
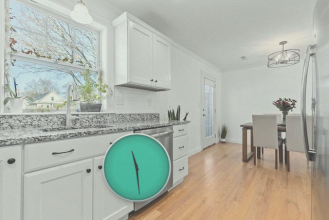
**11:29**
